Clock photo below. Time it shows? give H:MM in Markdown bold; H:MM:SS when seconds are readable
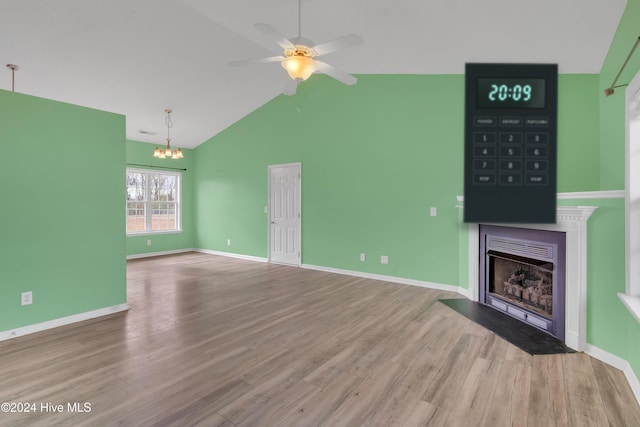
**20:09**
